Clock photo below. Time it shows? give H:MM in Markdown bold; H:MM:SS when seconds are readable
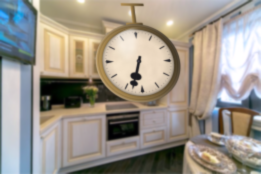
**6:33**
